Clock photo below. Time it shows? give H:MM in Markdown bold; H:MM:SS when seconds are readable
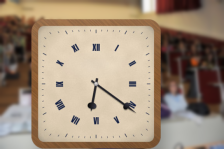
**6:21**
